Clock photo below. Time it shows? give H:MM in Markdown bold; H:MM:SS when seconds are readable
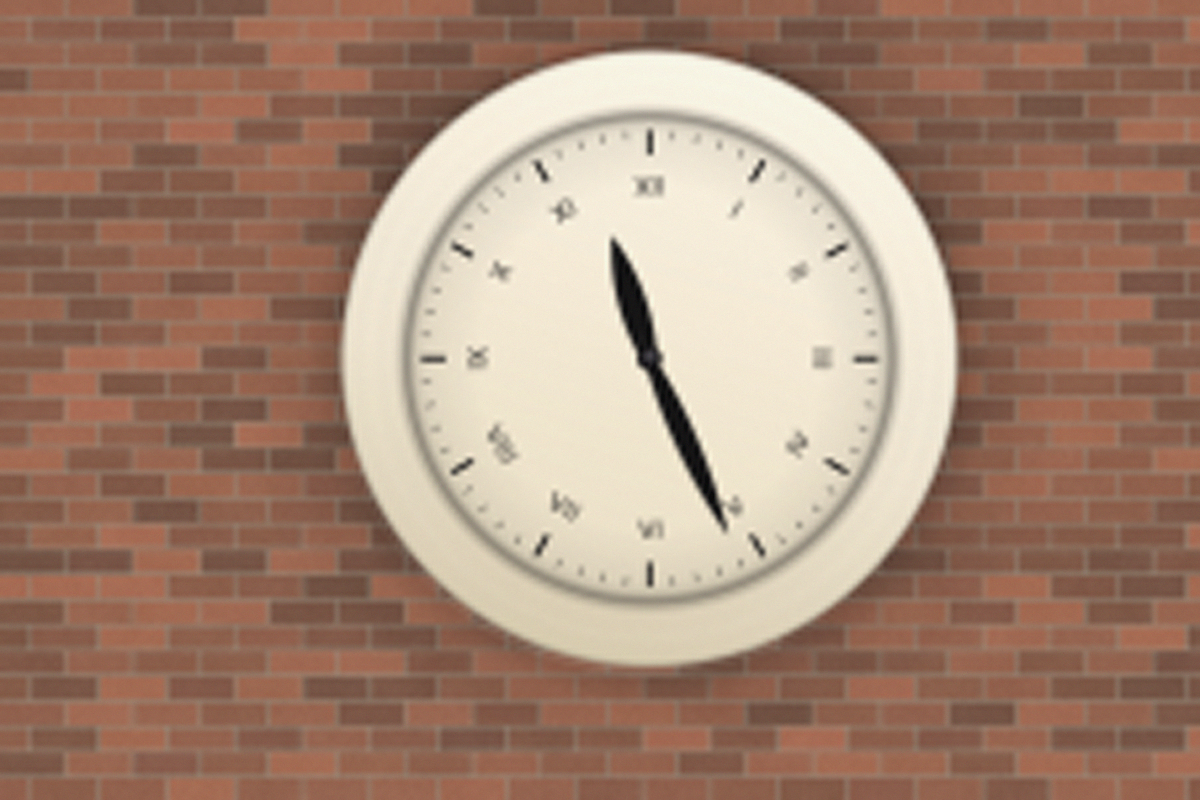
**11:26**
